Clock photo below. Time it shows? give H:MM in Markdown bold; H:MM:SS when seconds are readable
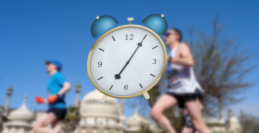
**7:05**
